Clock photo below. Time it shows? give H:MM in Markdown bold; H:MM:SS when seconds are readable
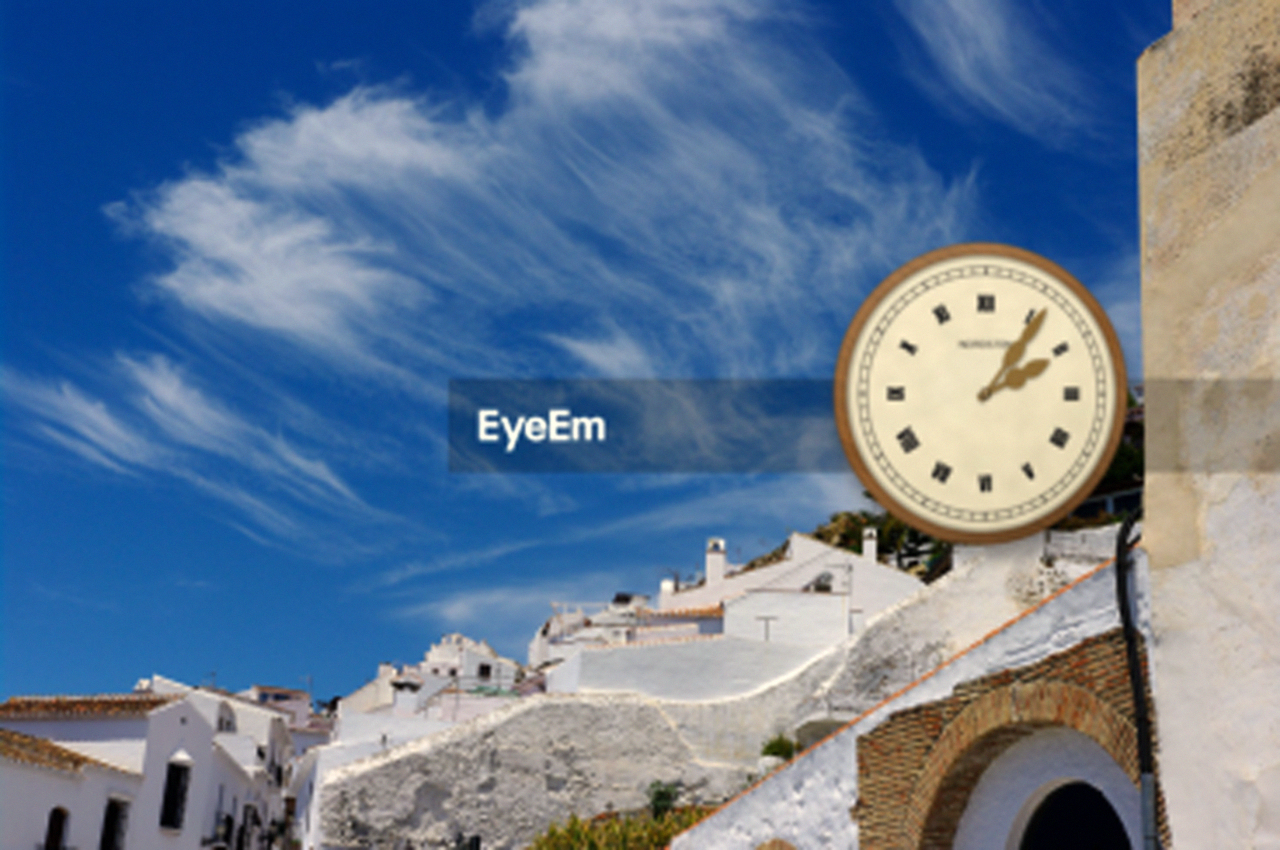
**2:06**
